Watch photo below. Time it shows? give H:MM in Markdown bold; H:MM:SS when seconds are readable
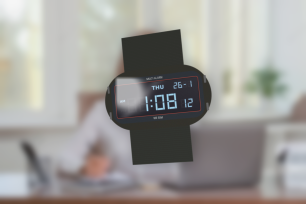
**1:08:12**
